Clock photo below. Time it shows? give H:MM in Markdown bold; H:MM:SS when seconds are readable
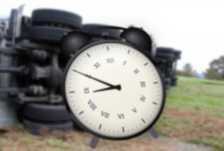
**8:50**
